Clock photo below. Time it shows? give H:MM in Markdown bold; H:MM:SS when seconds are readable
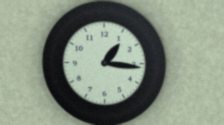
**1:16**
